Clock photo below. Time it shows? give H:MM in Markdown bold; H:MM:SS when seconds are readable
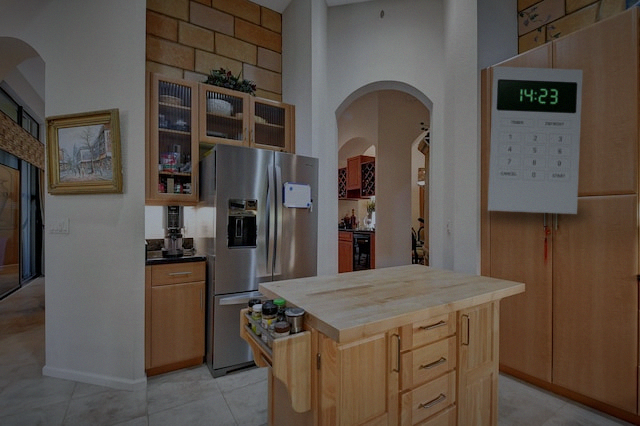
**14:23**
